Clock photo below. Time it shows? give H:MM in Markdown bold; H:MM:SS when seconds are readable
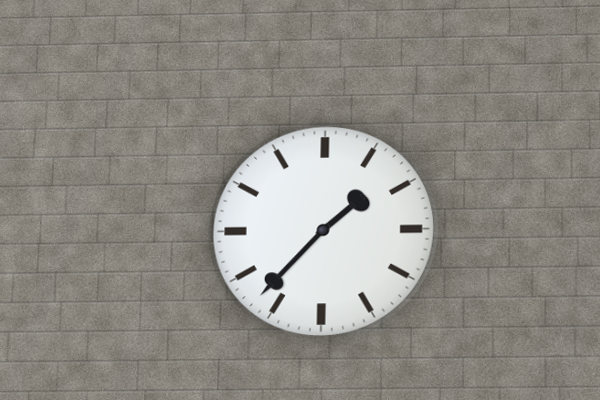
**1:37**
